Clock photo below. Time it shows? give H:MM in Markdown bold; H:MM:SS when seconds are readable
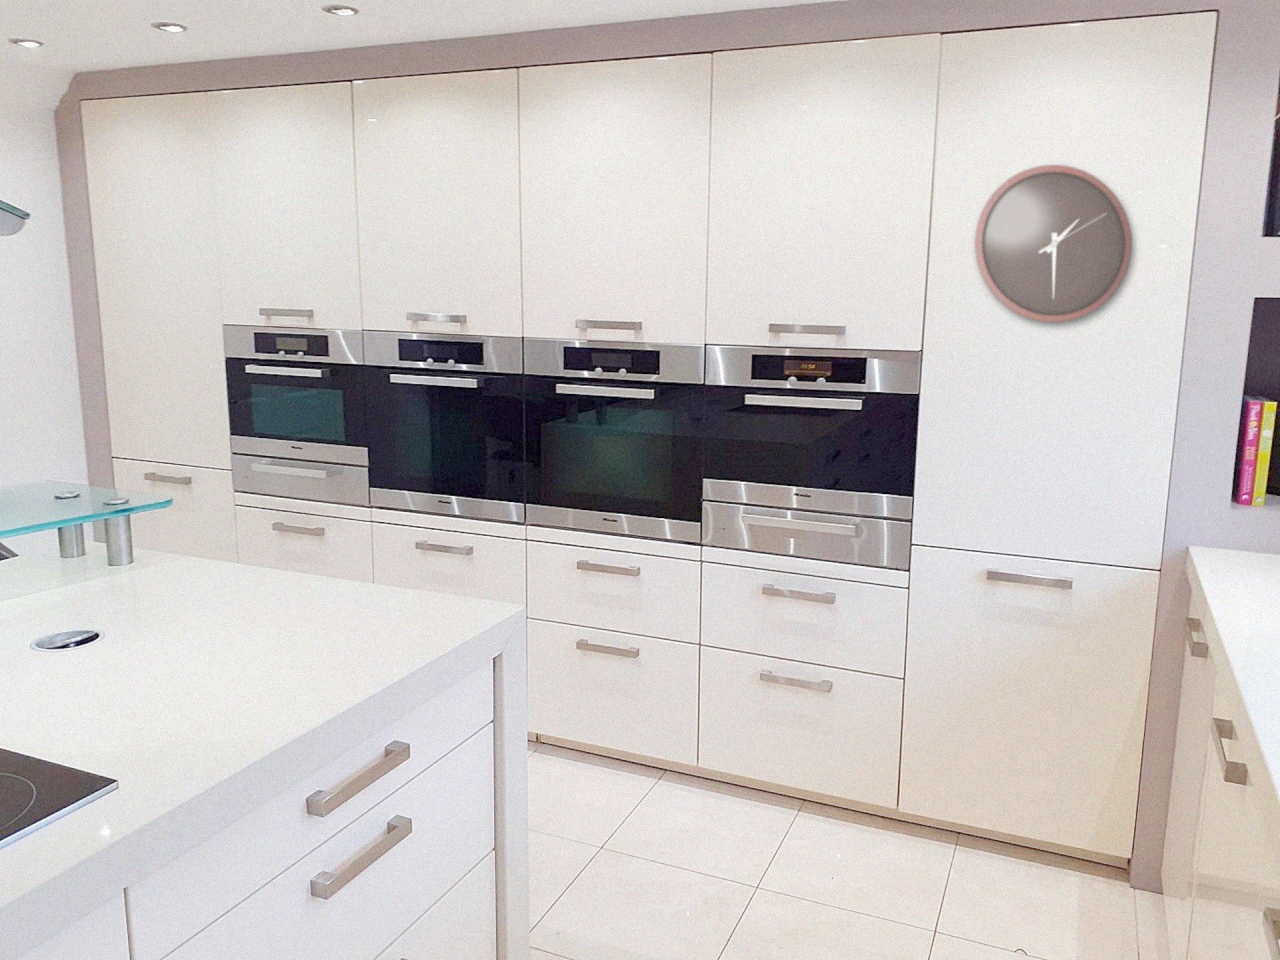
**1:30:10**
